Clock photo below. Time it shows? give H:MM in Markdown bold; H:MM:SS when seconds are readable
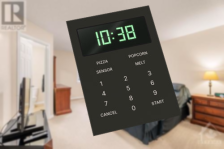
**10:38**
